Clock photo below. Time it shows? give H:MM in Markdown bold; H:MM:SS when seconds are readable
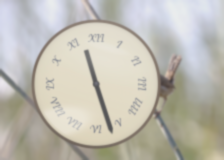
**11:27**
